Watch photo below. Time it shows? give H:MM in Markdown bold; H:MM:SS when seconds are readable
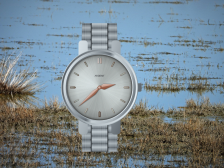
**2:38**
